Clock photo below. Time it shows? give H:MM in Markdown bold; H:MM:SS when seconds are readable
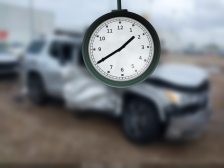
**1:40**
